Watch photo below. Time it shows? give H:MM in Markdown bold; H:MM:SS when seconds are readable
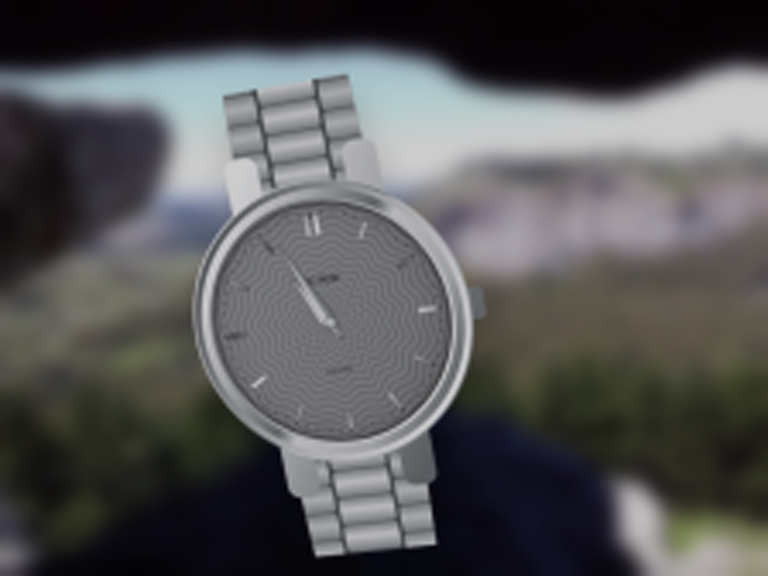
**10:56**
